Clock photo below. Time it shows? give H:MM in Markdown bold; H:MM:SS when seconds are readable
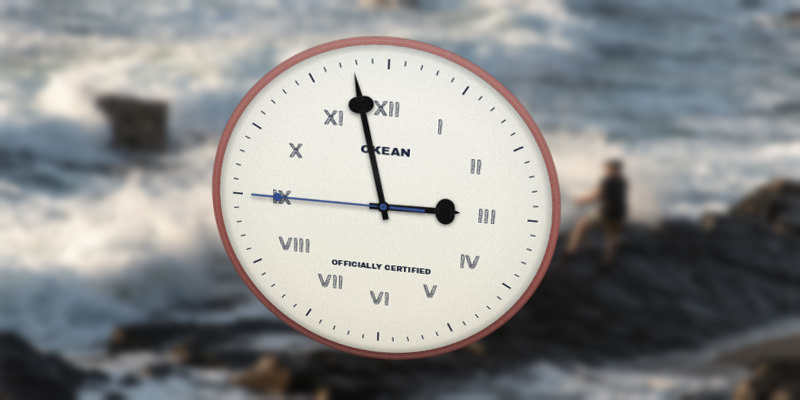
**2:57:45**
